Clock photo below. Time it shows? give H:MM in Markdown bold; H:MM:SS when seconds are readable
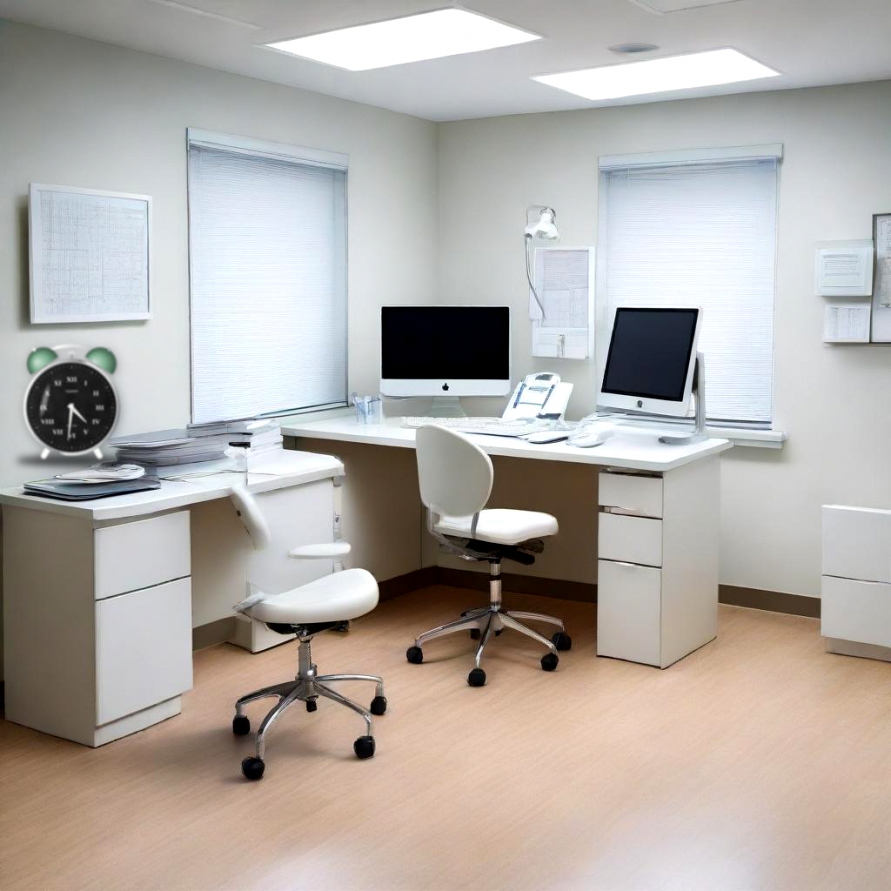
**4:31**
